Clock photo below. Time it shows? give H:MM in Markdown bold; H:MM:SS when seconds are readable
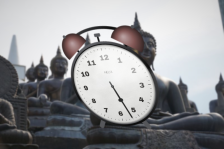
**5:27**
